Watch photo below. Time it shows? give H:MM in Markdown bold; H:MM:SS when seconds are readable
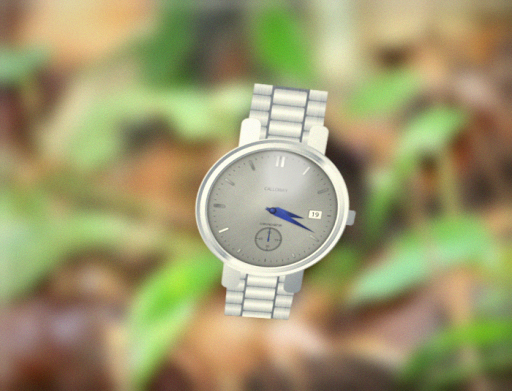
**3:19**
